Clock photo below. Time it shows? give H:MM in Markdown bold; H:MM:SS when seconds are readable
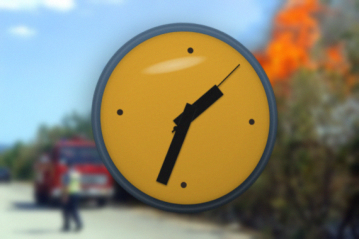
**1:33:07**
